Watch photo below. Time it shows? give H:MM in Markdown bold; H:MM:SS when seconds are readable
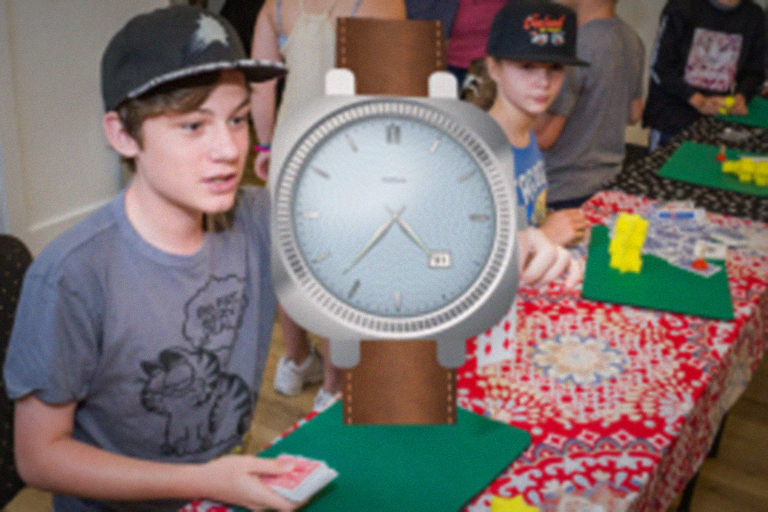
**4:37**
